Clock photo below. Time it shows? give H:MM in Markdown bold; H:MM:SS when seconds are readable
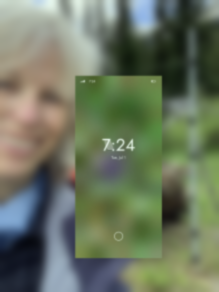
**7:24**
